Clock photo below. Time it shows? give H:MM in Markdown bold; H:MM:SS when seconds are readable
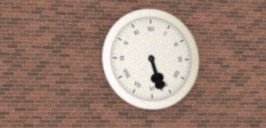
**5:27**
